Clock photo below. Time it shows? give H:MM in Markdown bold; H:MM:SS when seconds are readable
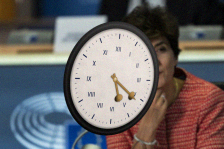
**5:21**
